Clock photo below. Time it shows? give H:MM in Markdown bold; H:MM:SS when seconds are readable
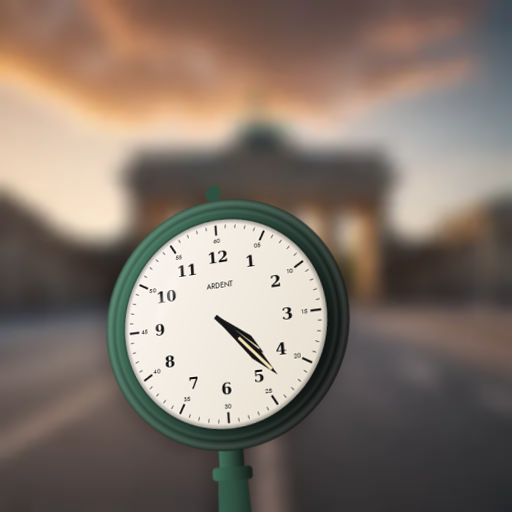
**4:23**
